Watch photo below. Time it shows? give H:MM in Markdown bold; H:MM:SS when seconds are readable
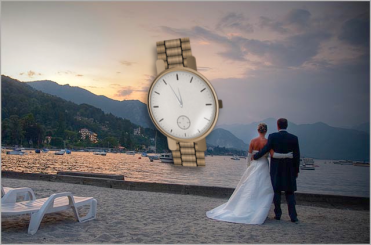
**11:56**
